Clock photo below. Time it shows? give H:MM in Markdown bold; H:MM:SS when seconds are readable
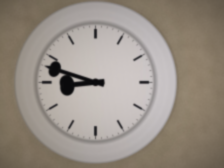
**8:48**
